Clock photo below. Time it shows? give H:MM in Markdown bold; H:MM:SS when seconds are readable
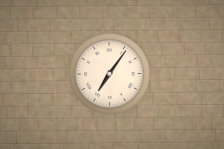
**7:06**
